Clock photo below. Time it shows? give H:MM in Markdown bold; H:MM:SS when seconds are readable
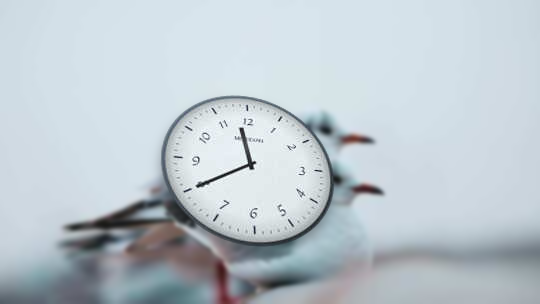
**11:40**
